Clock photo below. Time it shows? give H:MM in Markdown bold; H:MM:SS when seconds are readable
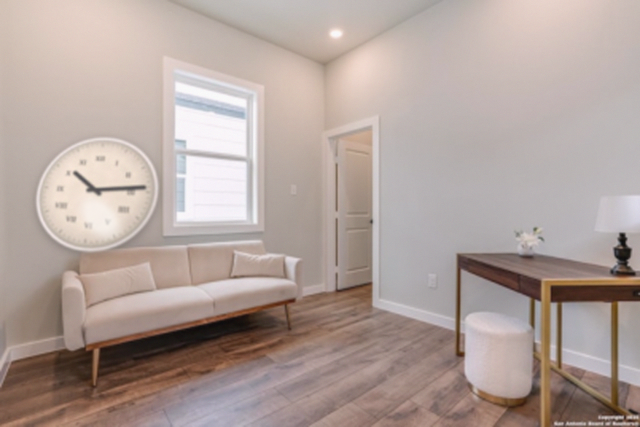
**10:14**
